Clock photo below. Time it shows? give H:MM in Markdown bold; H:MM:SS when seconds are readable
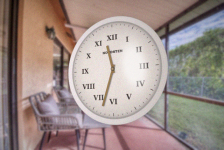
**11:33**
